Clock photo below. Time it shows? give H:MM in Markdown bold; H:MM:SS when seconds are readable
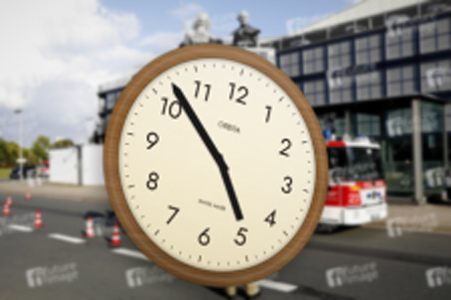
**4:52**
